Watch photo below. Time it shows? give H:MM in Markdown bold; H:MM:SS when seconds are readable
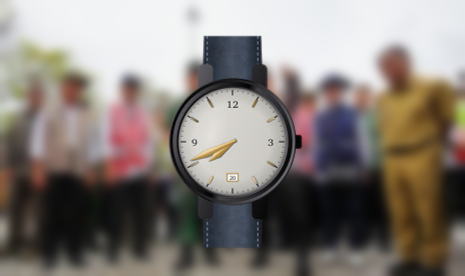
**7:41**
